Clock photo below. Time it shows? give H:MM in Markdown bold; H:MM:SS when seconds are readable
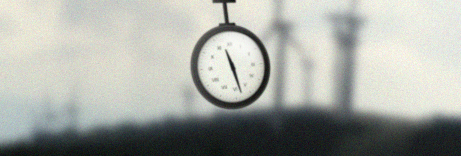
**11:28**
